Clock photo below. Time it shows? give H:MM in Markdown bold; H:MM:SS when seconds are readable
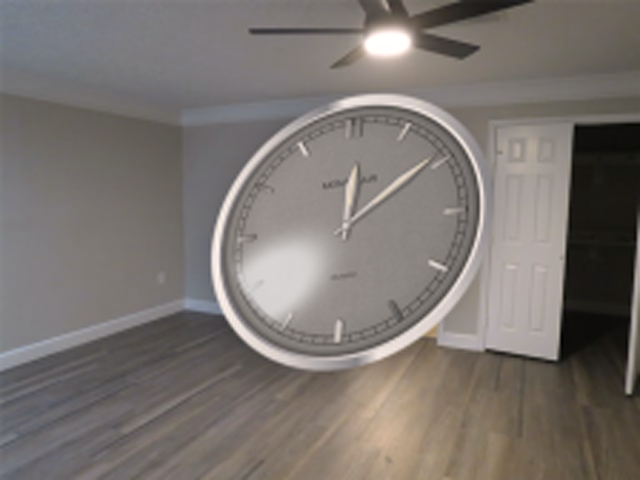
**12:09**
